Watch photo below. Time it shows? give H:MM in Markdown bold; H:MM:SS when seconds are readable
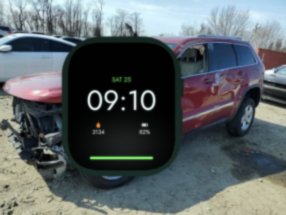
**9:10**
